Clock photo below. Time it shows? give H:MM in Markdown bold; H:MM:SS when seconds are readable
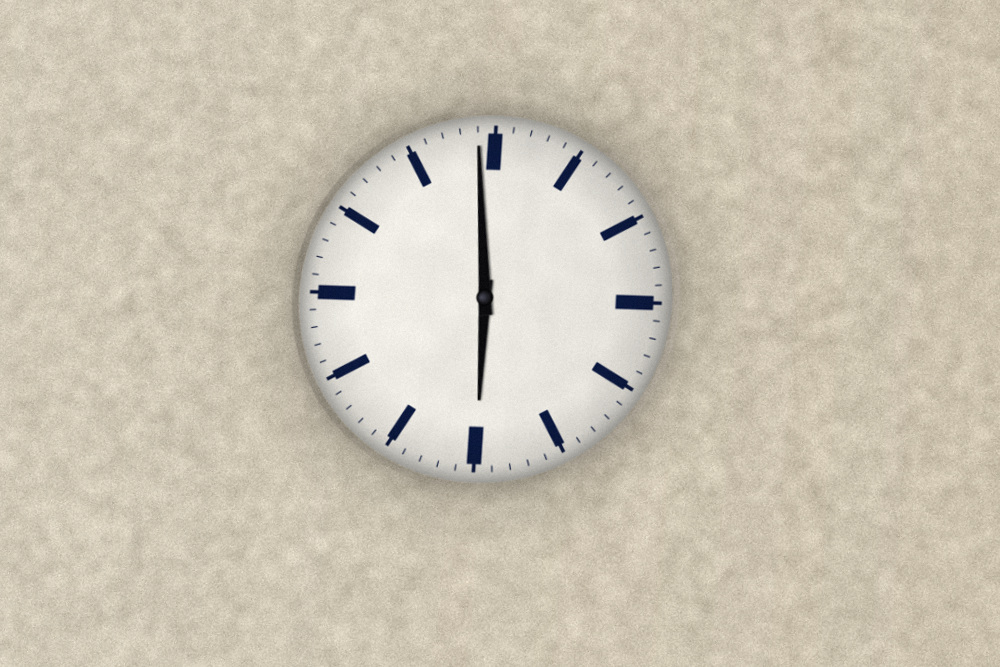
**5:59**
